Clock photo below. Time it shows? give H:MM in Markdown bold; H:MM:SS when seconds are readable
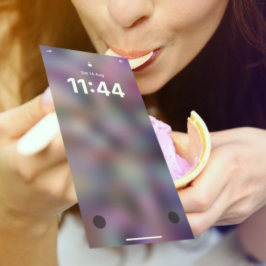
**11:44**
